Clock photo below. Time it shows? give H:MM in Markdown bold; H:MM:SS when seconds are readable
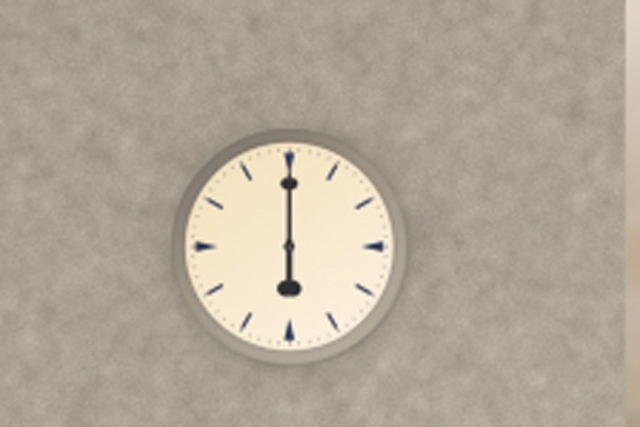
**6:00**
